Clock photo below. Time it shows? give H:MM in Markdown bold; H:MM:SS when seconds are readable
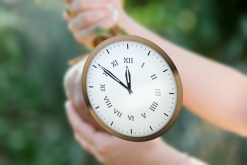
**11:51**
